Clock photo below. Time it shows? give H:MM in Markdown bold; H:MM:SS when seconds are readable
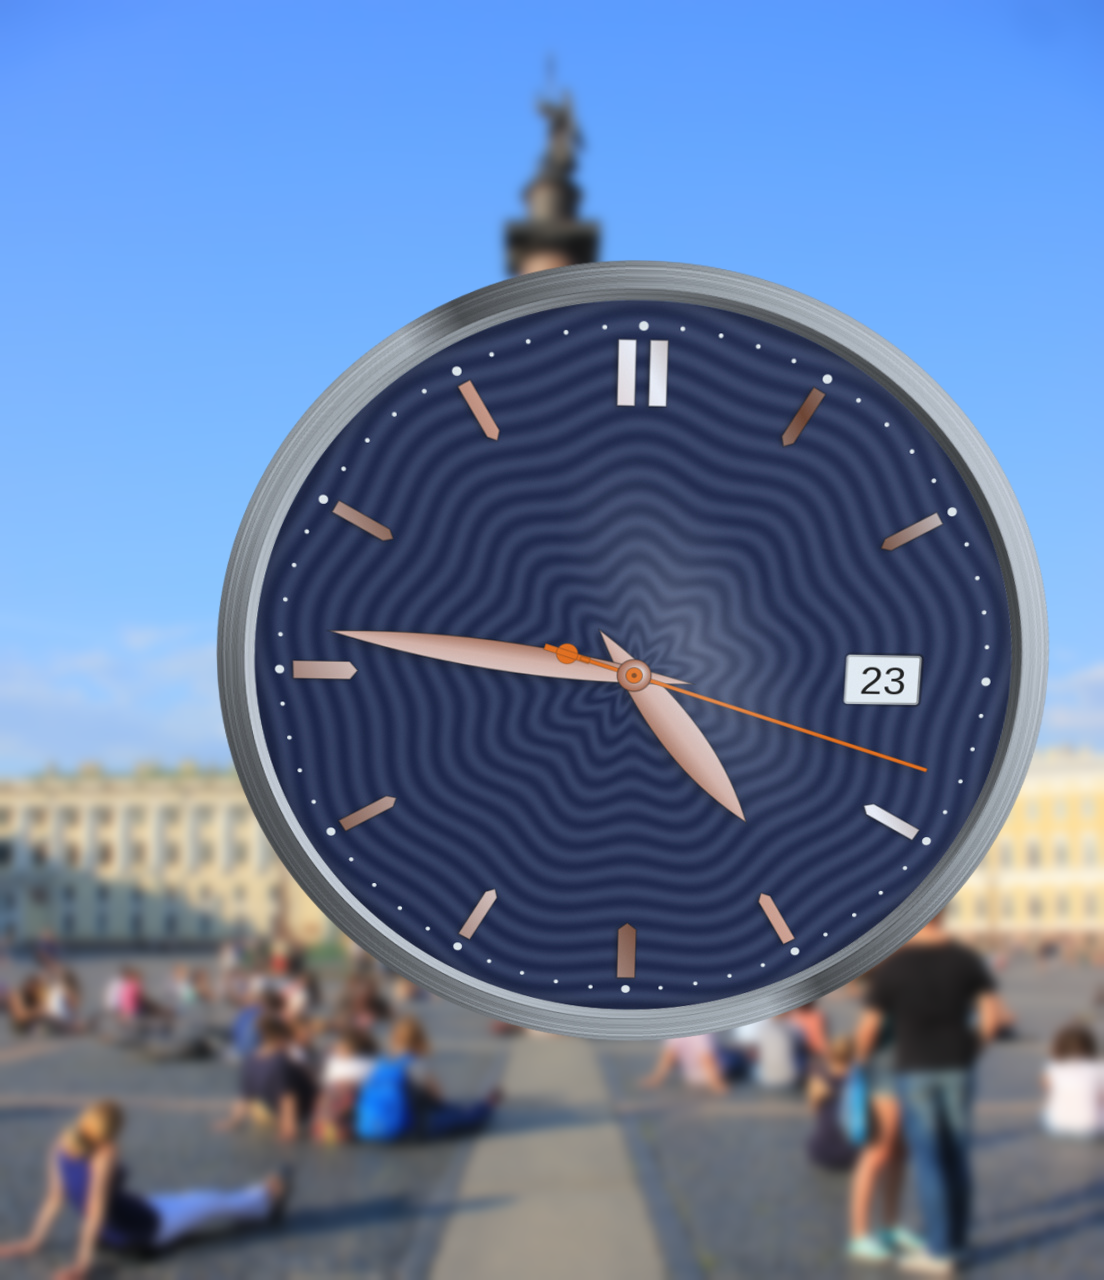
**4:46:18**
